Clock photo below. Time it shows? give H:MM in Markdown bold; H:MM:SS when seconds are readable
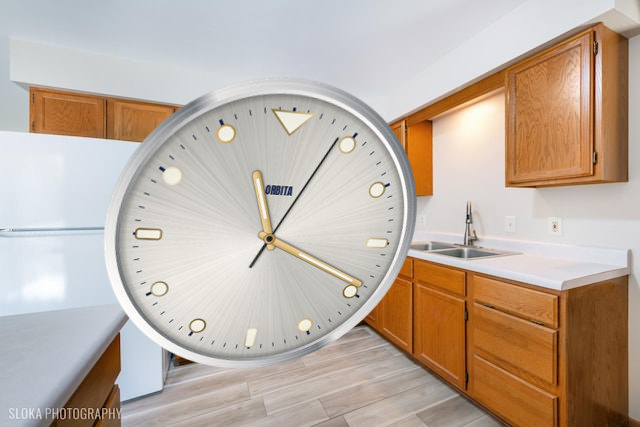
**11:19:04**
